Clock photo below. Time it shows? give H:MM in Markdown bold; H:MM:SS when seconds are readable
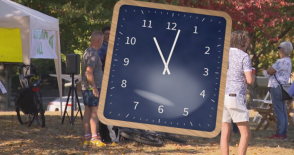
**11:02**
